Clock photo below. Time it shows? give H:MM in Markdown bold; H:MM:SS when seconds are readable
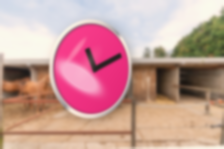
**11:11**
